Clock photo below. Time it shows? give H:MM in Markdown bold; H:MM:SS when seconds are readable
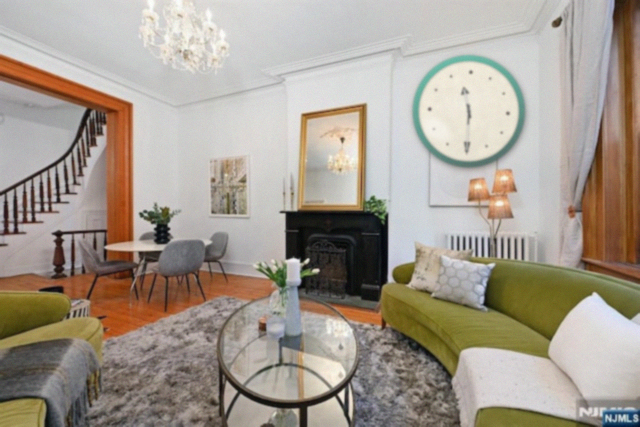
**11:30**
